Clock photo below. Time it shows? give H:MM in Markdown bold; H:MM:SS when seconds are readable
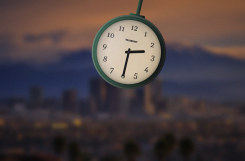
**2:30**
